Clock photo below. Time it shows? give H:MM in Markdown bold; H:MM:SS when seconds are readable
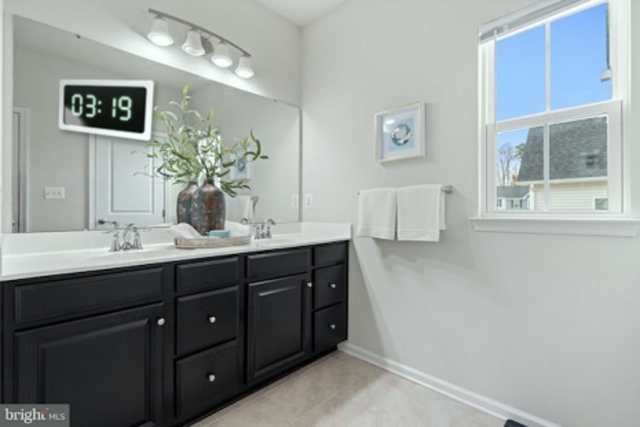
**3:19**
